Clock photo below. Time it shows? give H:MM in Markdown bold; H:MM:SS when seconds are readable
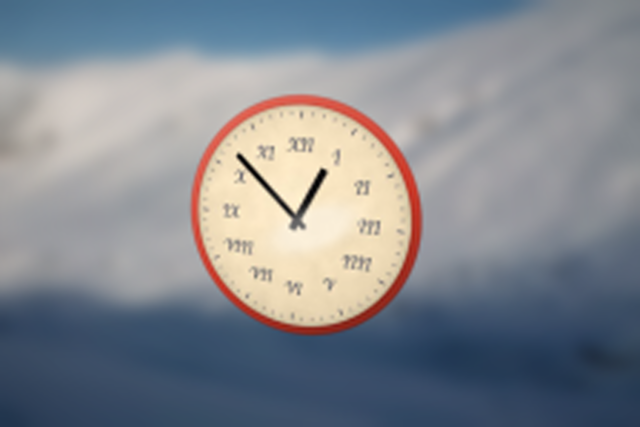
**12:52**
